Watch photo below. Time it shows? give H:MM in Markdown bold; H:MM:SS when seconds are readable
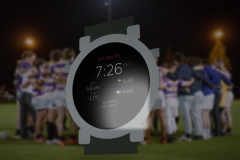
**7:26**
